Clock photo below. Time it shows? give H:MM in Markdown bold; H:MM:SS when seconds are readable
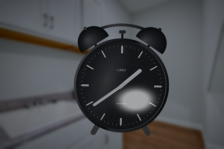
**1:39**
